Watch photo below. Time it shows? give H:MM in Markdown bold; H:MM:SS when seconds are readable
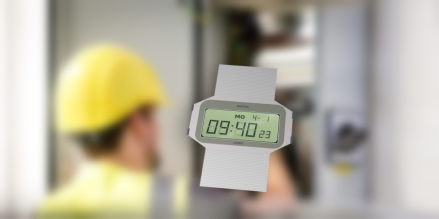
**9:40:23**
